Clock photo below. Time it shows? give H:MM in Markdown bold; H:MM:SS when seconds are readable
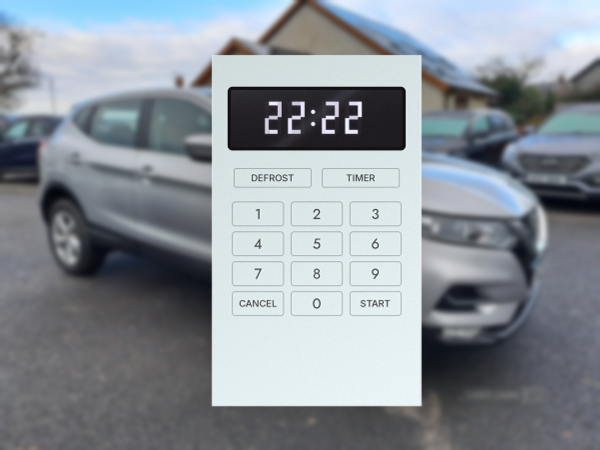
**22:22**
